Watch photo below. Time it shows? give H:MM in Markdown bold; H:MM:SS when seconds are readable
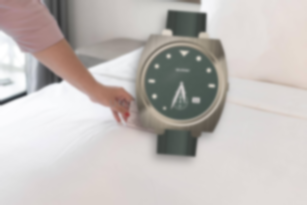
**5:33**
